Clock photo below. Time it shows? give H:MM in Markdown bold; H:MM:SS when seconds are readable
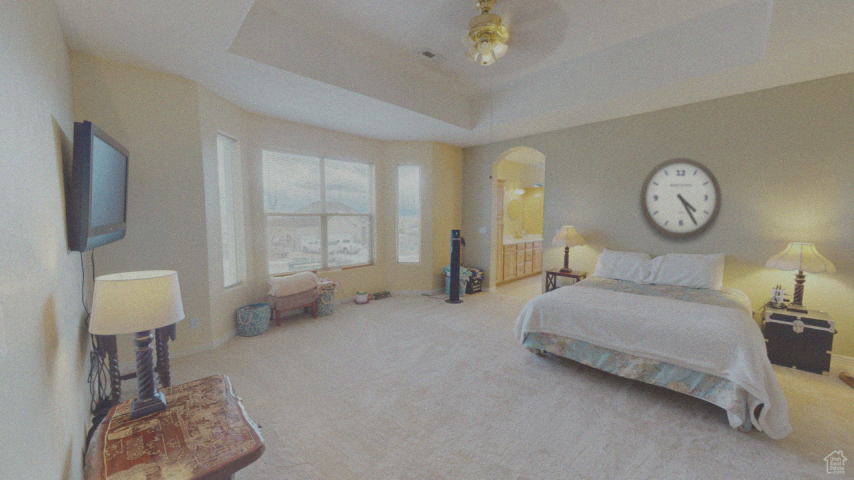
**4:25**
